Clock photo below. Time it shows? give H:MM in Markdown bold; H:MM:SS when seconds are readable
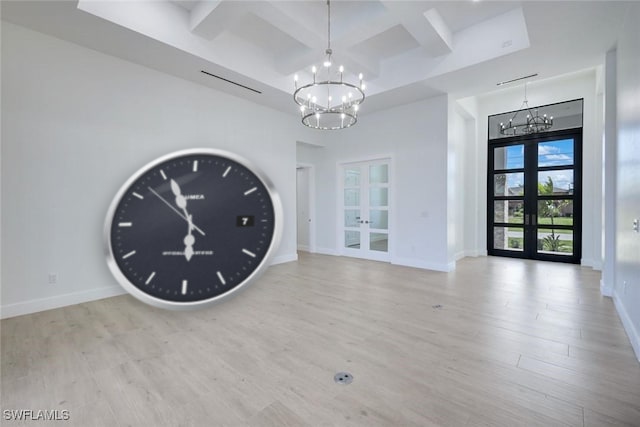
**5:55:52**
